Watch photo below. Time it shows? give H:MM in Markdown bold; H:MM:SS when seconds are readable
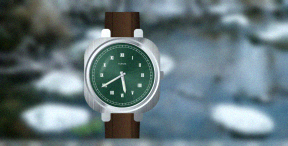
**5:40**
